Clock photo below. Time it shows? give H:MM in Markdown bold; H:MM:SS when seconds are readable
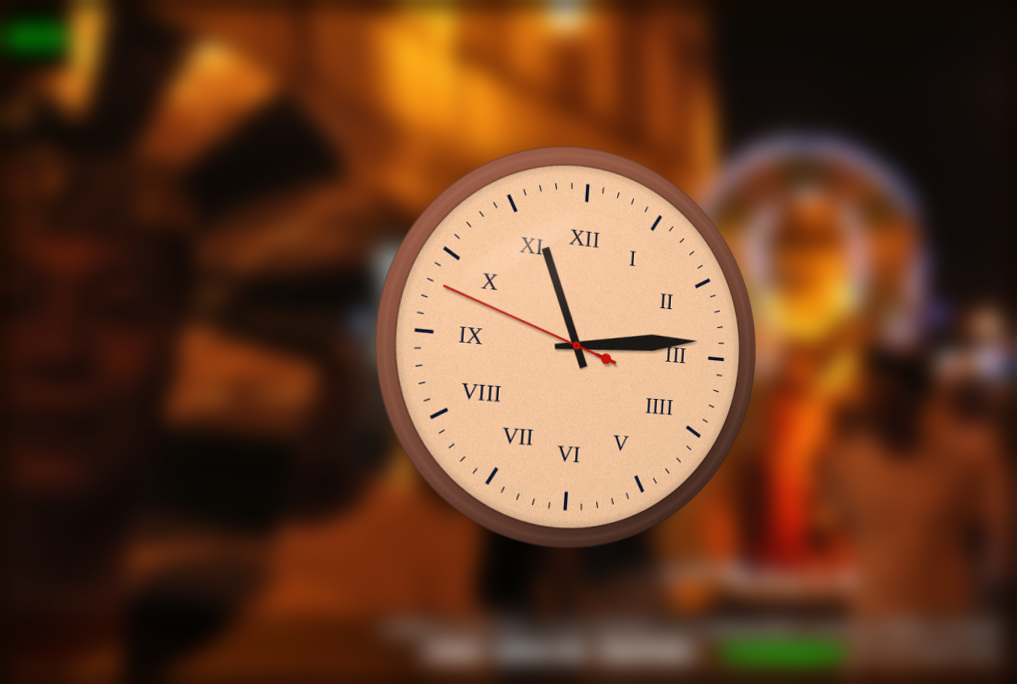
**11:13:48**
